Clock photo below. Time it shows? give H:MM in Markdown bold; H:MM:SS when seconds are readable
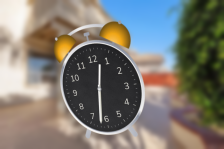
**12:32**
